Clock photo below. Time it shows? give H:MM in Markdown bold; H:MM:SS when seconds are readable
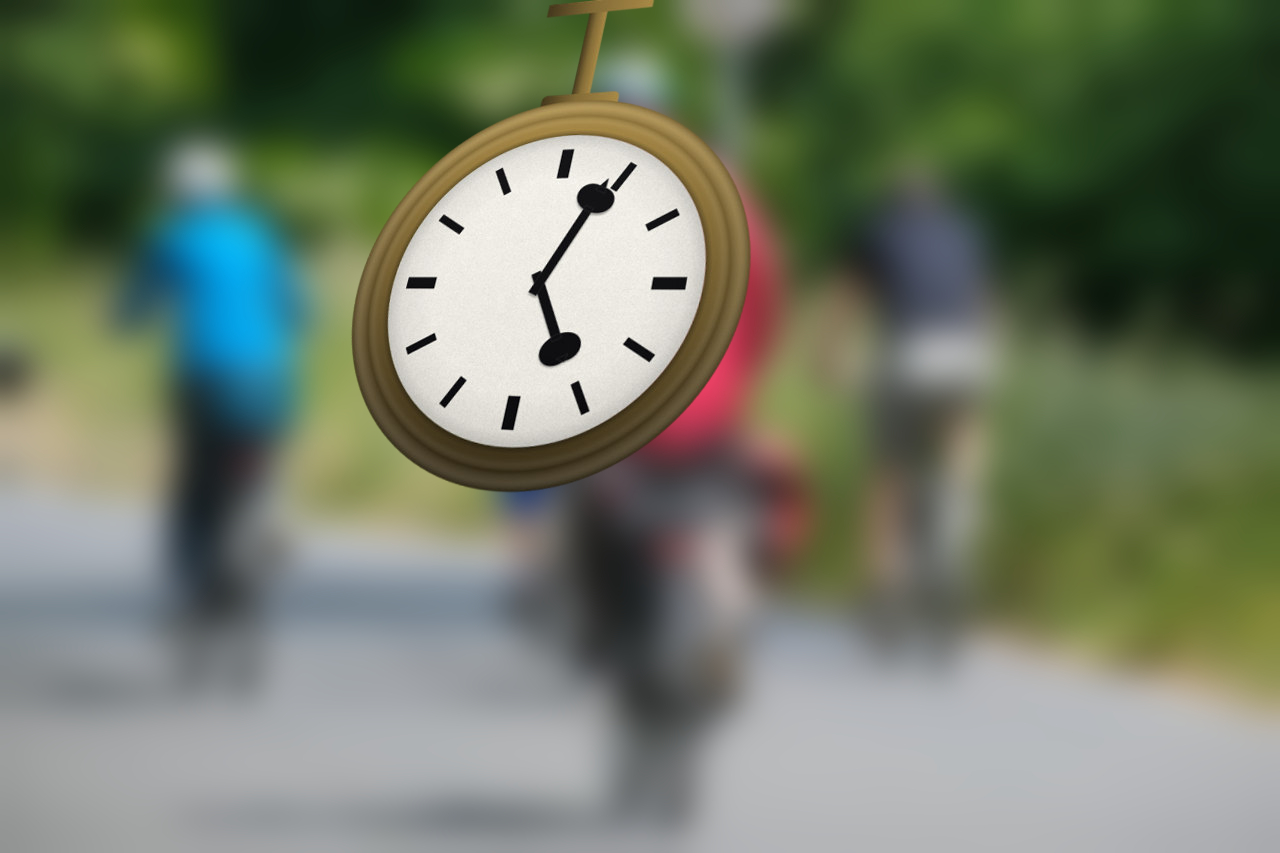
**5:04**
